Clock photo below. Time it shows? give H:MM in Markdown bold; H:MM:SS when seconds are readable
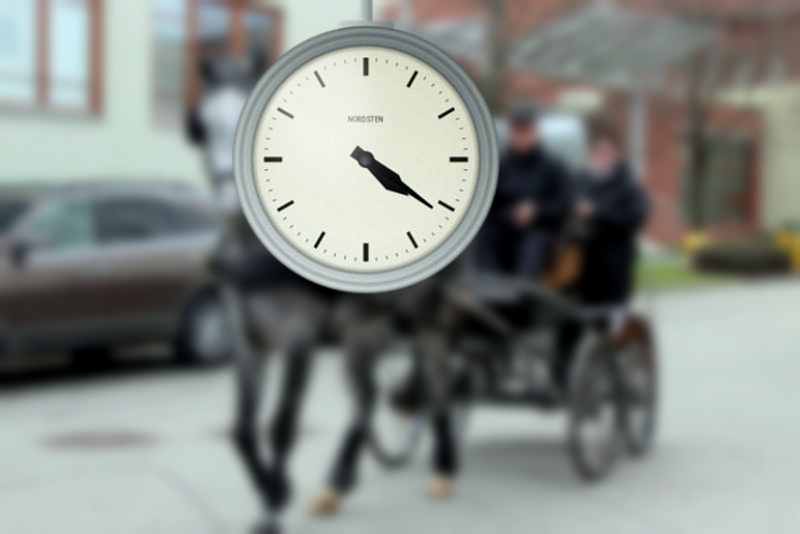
**4:21**
